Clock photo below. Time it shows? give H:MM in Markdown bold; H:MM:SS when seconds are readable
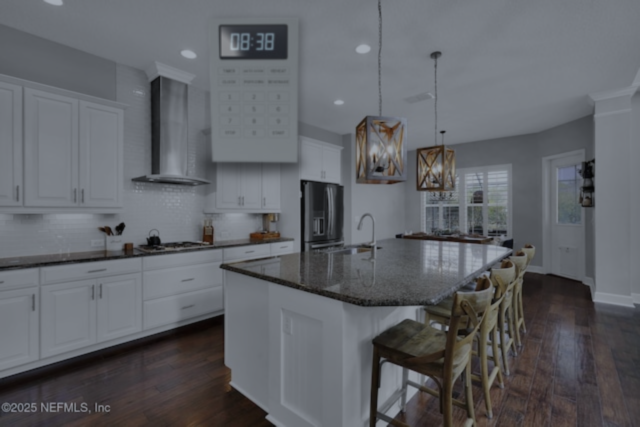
**8:38**
